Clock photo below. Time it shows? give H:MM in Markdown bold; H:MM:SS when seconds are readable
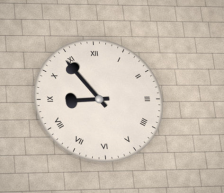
**8:54**
